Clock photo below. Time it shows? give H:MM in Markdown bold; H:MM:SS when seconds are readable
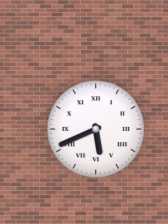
**5:41**
